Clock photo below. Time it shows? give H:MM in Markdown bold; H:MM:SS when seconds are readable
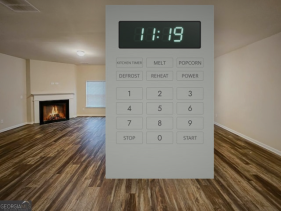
**11:19**
